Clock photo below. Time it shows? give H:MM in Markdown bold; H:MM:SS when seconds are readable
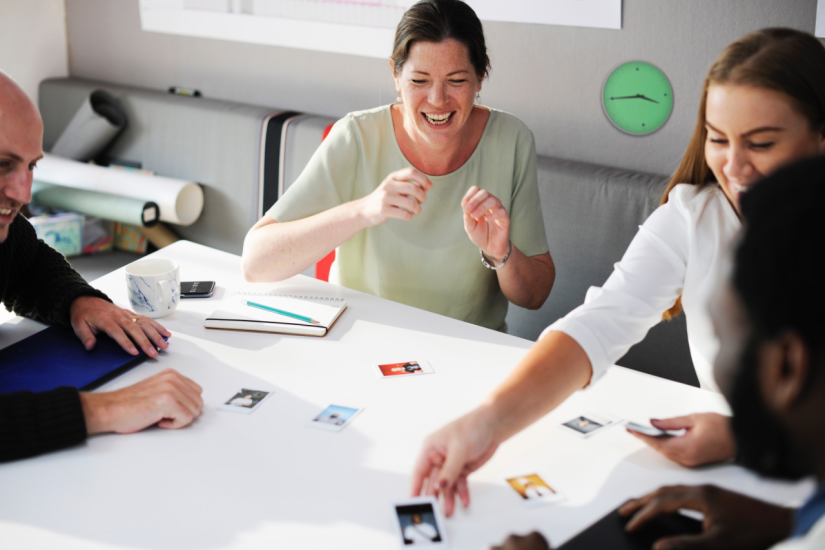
**3:45**
